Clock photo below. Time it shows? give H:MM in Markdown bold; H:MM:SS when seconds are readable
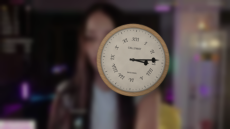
**3:14**
